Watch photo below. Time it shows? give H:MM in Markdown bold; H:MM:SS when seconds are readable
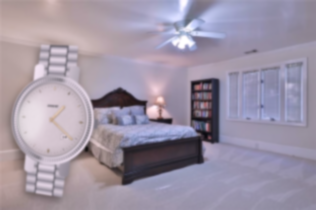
**1:21**
